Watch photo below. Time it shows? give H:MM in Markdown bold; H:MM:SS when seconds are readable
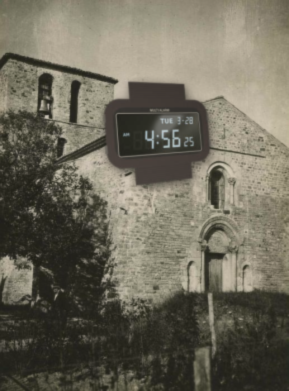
**4:56**
